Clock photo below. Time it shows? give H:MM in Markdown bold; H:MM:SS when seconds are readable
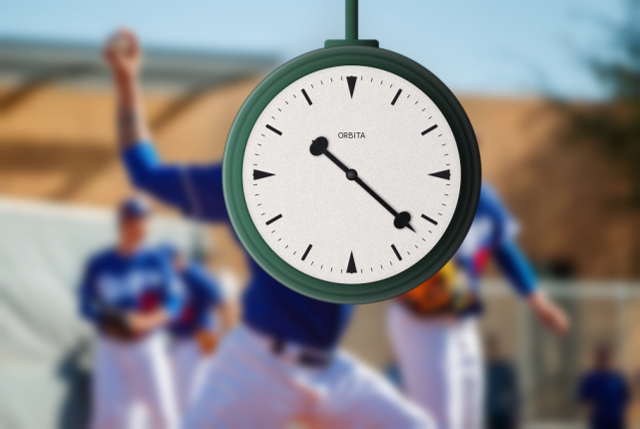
**10:22**
